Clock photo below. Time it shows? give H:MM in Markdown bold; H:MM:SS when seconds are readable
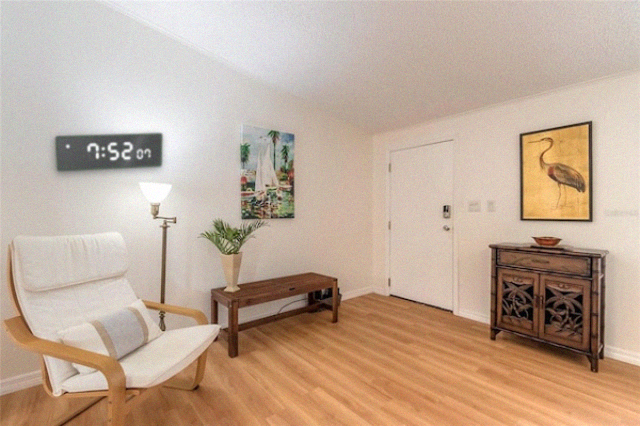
**7:52:07**
